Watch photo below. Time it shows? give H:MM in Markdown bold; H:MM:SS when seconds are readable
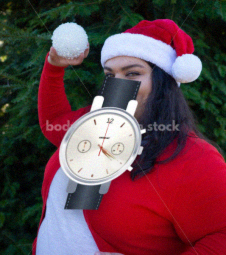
**4:20**
